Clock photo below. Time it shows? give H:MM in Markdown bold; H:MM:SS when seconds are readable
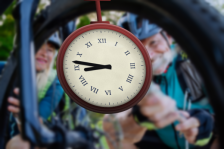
**8:47**
